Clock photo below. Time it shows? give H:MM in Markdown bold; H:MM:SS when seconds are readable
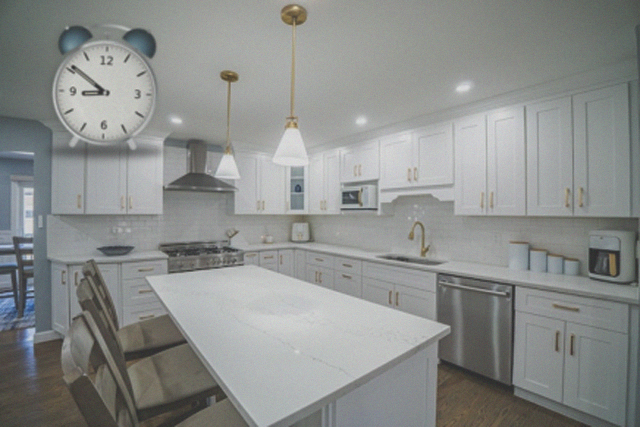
**8:51**
